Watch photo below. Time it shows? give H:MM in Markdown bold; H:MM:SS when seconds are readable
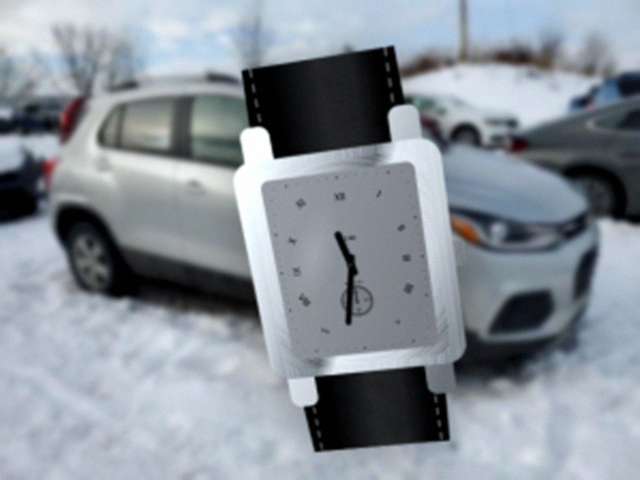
**11:32**
